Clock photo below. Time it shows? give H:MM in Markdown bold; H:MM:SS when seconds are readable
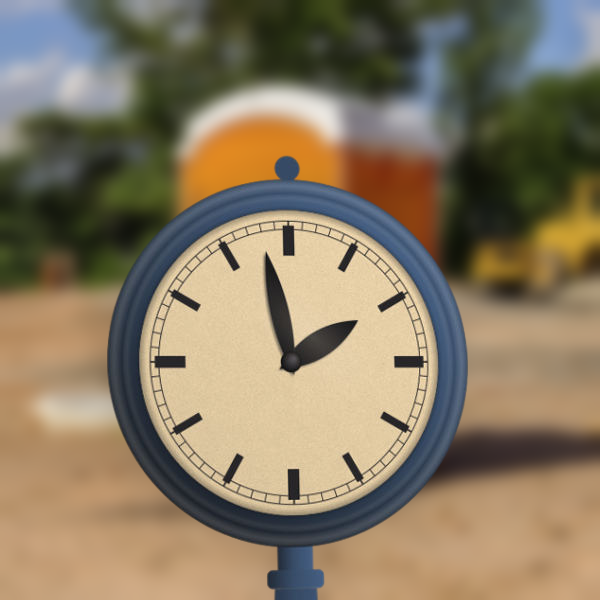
**1:58**
